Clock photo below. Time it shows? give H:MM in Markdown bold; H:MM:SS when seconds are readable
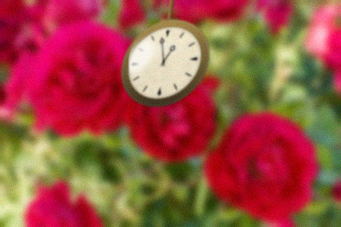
**12:58**
